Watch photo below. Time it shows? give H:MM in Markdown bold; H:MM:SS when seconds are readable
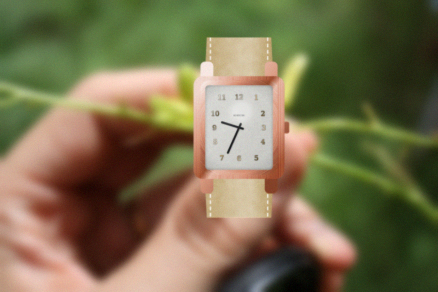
**9:34**
